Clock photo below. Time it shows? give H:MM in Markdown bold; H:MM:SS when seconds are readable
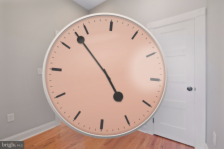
**4:53**
